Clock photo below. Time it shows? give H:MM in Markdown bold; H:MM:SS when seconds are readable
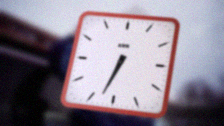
**6:33**
